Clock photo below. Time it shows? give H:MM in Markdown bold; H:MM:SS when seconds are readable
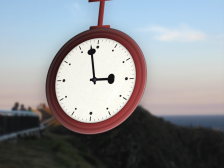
**2:58**
